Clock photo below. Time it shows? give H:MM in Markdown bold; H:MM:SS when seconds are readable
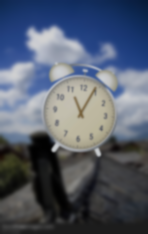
**11:04**
